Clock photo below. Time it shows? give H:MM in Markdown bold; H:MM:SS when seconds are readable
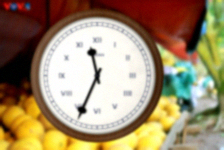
**11:34**
